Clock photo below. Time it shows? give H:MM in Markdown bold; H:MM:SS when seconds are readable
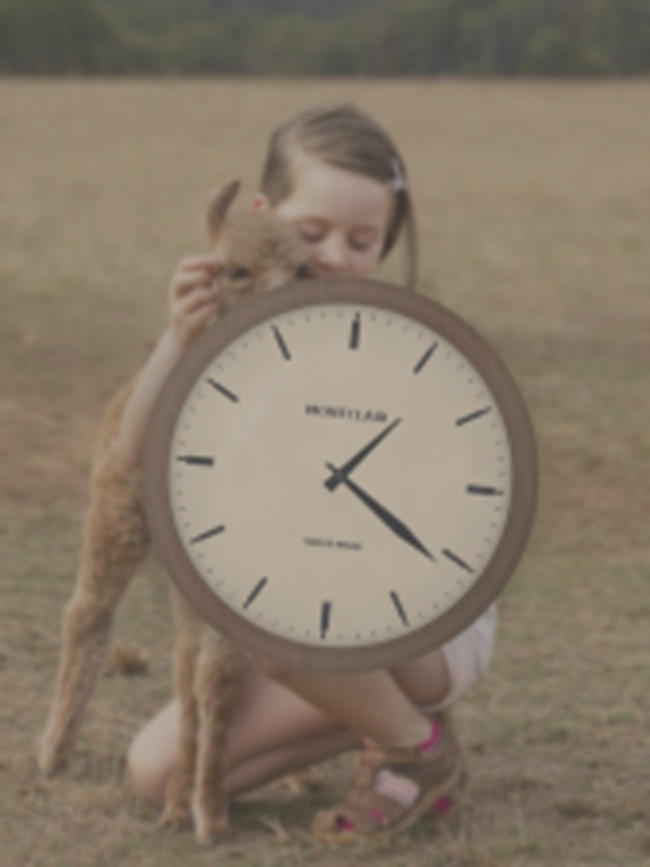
**1:21**
